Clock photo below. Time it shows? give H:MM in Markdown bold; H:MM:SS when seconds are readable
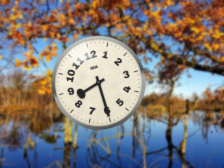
**8:30**
